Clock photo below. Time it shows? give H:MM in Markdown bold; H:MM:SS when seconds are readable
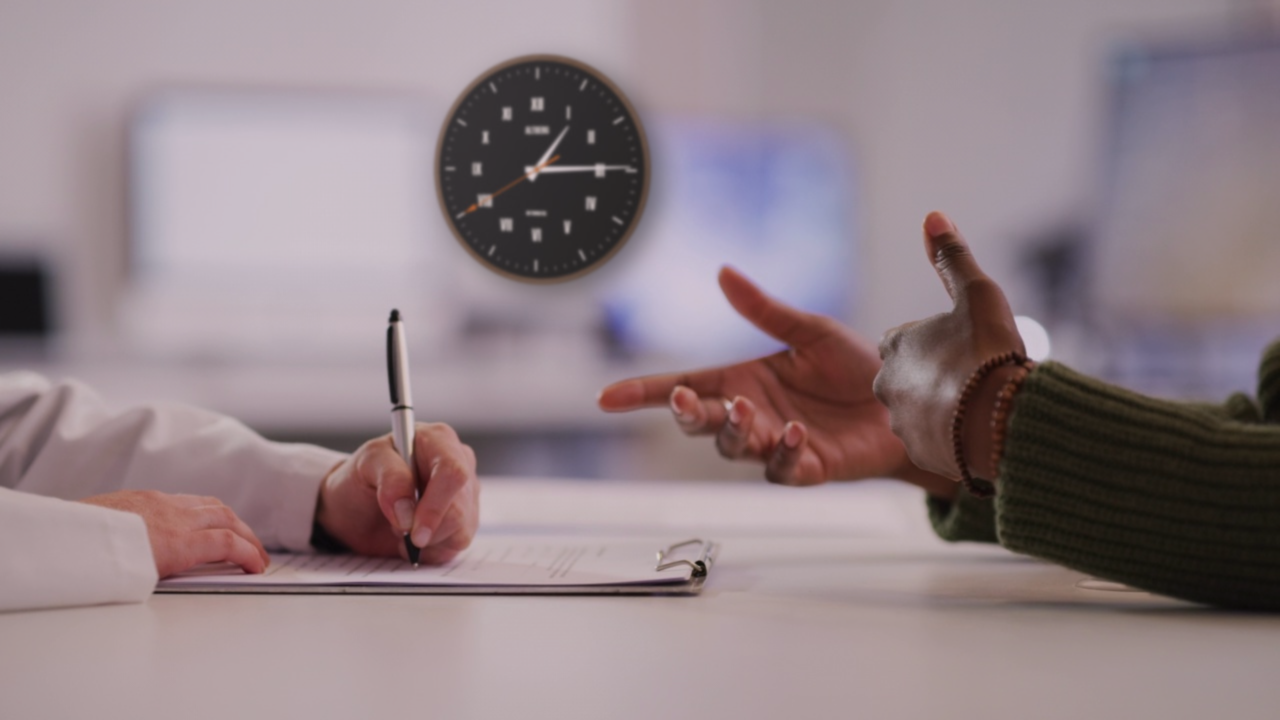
**1:14:40**
